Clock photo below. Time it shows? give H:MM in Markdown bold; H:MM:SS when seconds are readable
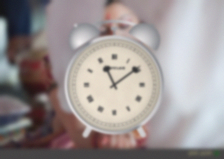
**11:09**
